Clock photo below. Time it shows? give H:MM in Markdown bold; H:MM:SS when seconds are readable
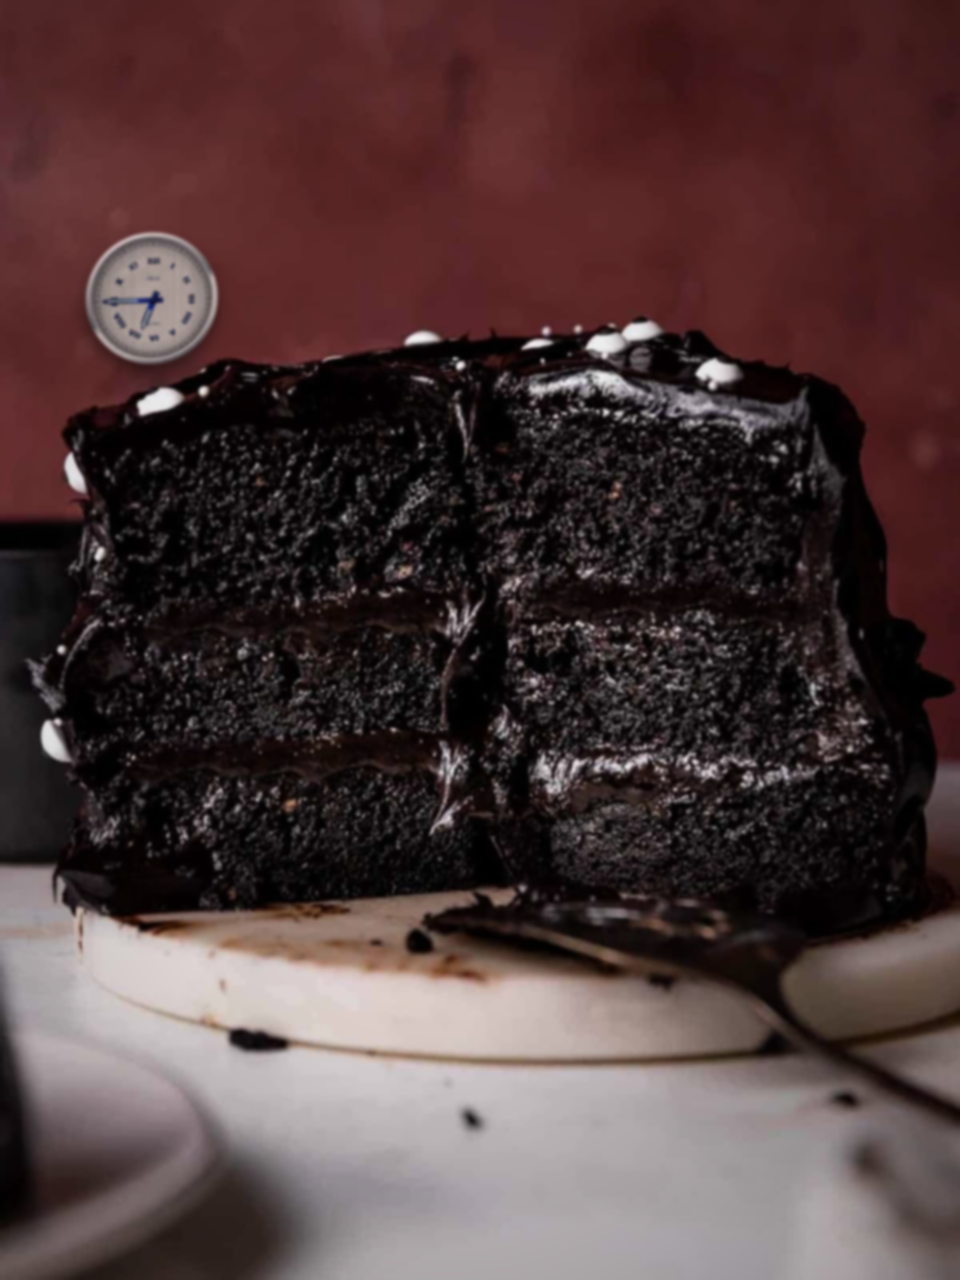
**6:45**
